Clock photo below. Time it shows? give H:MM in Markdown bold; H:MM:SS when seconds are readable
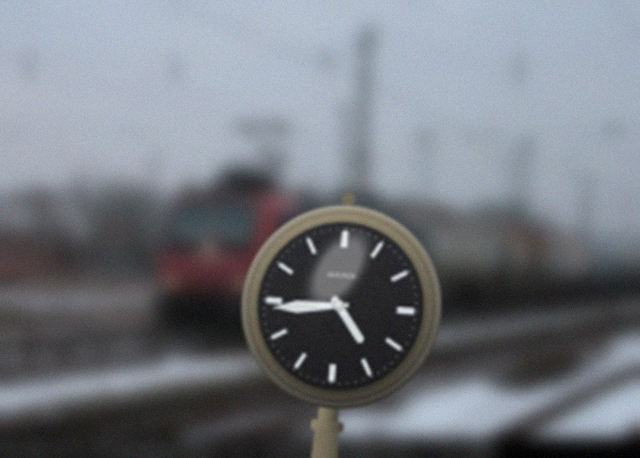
**4:44**
